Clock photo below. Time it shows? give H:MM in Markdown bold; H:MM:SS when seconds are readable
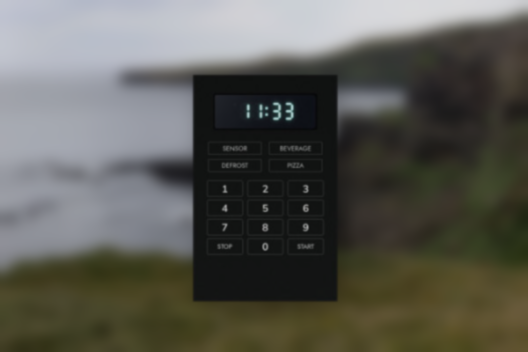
**11:33**
